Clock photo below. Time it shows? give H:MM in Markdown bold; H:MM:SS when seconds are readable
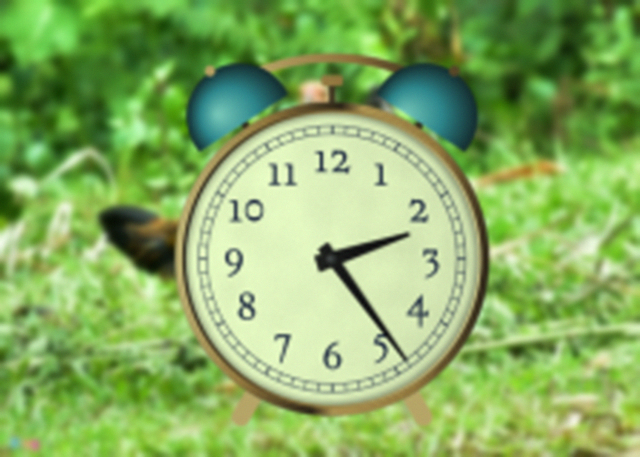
**2:24**
